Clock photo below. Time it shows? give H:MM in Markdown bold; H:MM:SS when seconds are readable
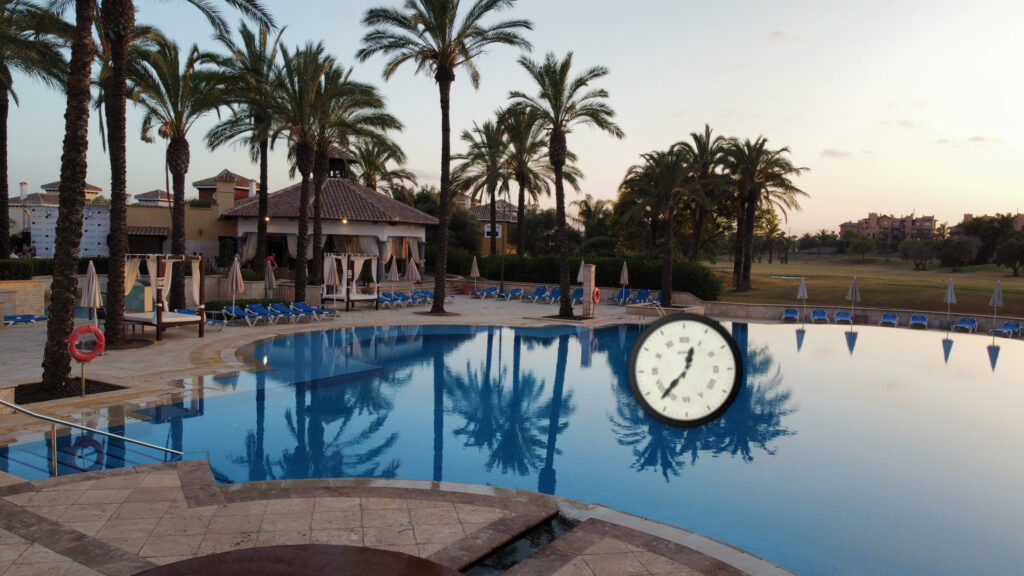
**12:37**
